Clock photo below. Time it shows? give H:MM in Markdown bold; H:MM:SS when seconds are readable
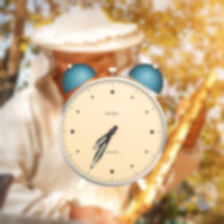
**7:35**
